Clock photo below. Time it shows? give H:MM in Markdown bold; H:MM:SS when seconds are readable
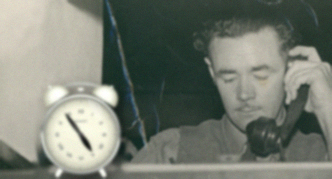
**4:54**
